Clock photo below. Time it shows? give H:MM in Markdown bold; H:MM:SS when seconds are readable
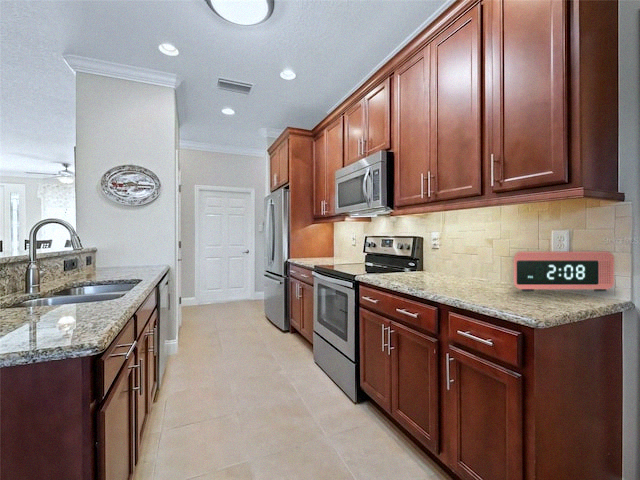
**2:08**
